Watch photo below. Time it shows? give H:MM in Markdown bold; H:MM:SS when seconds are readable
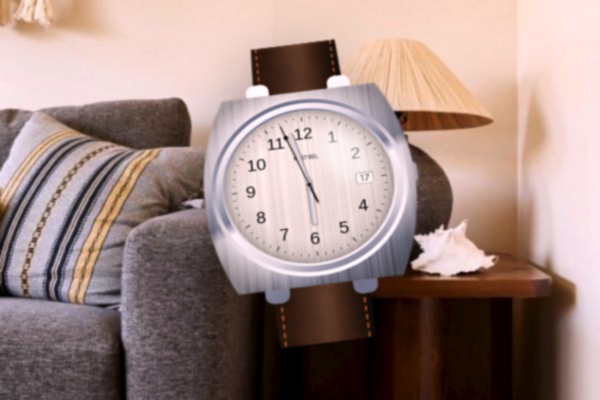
**5:57:57**
